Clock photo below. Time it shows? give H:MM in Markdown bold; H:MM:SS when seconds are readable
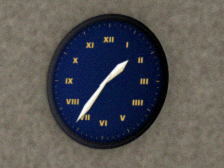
**1:36**
